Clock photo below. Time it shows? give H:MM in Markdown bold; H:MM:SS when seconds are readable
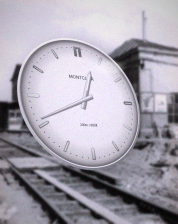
**12:41**
